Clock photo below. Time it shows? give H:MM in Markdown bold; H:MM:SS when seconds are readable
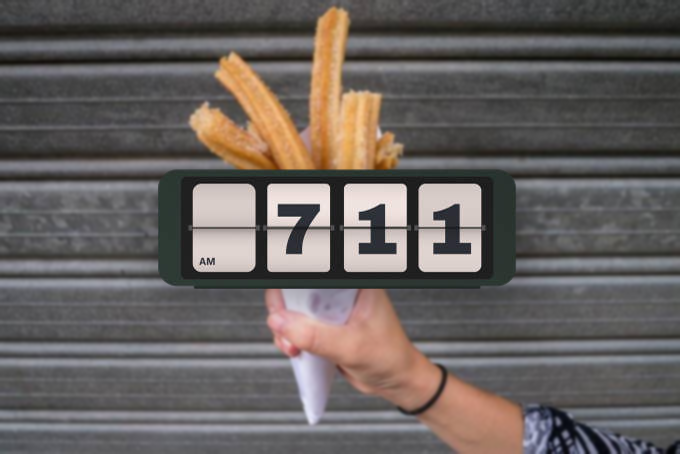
**7:11**
